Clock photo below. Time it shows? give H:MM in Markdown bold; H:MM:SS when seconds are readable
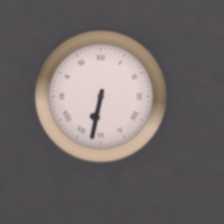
**6:32**
